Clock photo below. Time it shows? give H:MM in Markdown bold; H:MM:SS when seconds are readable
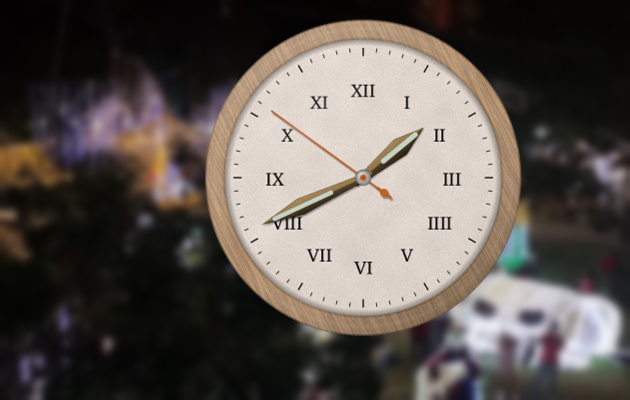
**1:40:51**
